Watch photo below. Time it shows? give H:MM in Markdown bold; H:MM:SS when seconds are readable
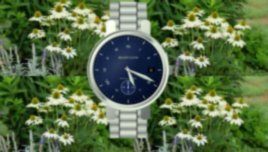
**5:19**
